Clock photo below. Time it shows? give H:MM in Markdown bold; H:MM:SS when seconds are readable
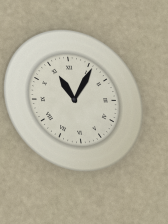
**11:06**
